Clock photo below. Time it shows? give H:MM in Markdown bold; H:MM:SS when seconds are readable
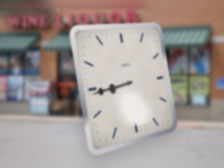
**8:44**
